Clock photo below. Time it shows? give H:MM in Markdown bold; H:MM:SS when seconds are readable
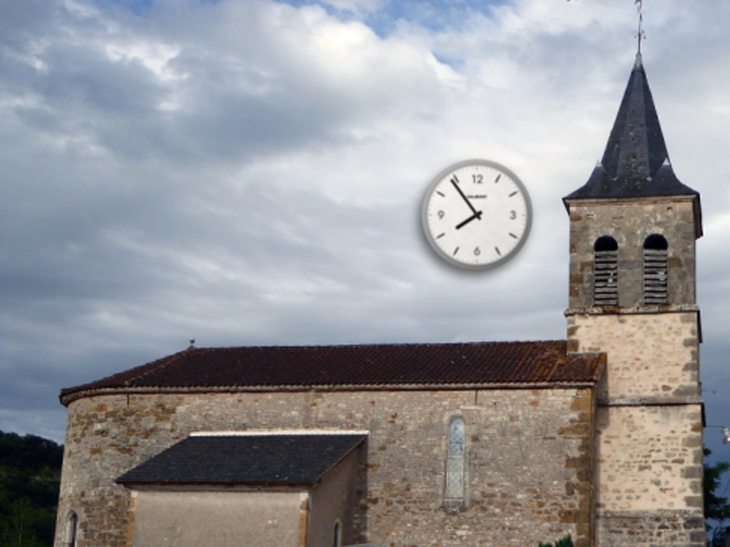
**7:54**
